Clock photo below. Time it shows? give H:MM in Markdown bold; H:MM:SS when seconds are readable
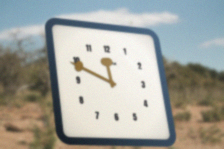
**11:49**
